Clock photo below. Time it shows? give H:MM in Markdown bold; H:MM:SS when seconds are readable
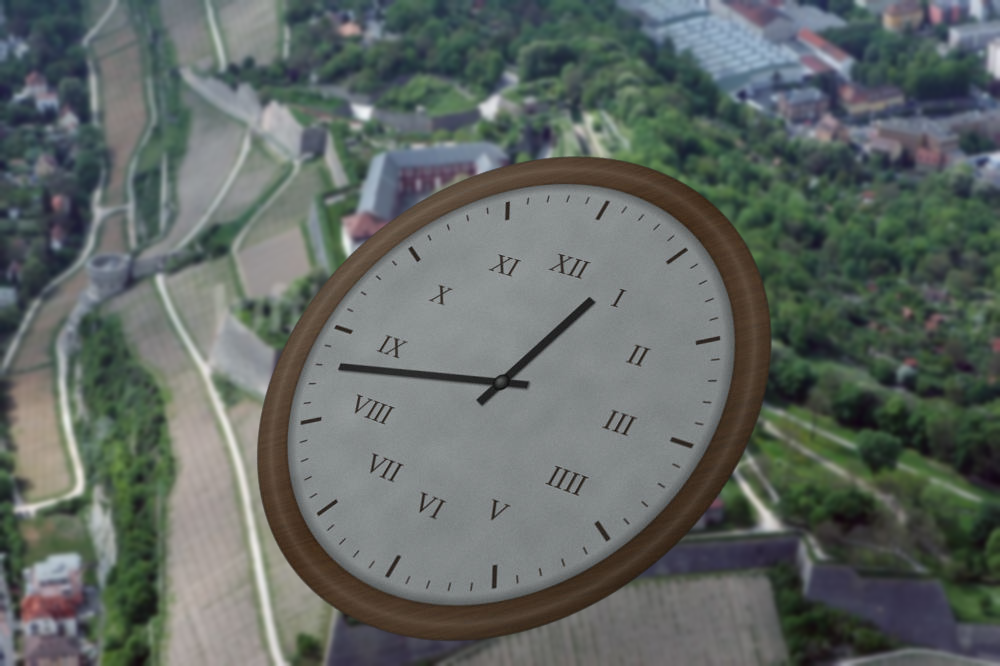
**12:43**
